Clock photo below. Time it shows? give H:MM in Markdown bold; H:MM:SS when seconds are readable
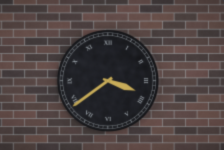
**3:39**
